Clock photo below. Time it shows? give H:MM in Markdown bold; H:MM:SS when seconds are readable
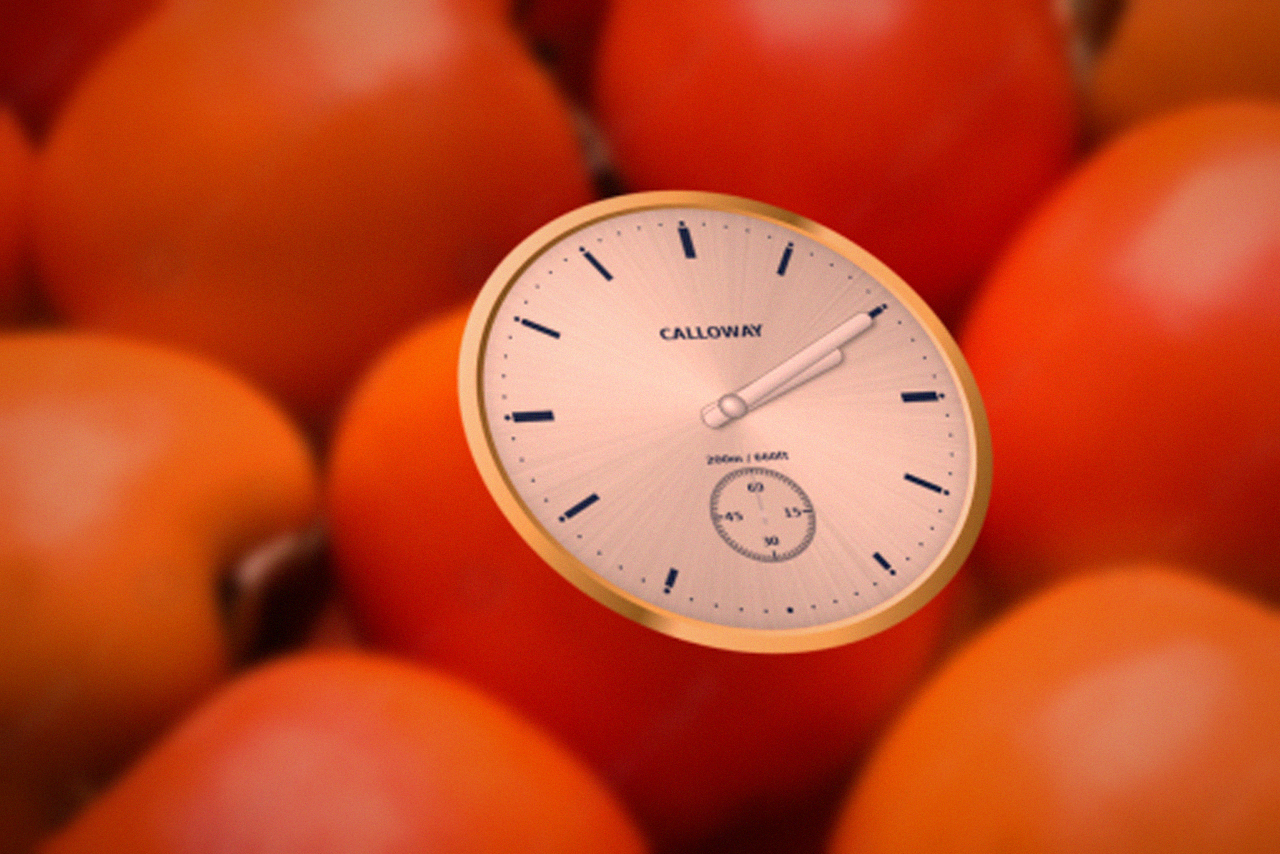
**2:10**
